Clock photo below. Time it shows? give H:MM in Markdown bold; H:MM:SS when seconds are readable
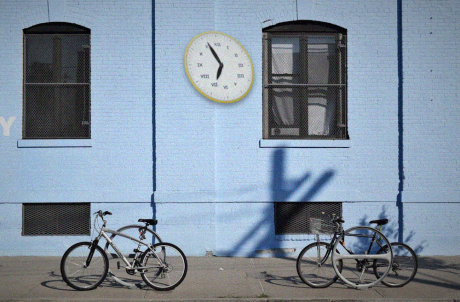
**6:56**
